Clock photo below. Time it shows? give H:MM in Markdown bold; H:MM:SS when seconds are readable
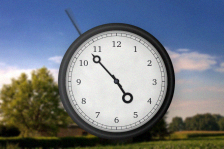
**4:53**
